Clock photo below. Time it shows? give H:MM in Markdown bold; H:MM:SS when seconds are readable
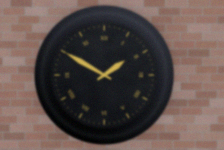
**1:50**
